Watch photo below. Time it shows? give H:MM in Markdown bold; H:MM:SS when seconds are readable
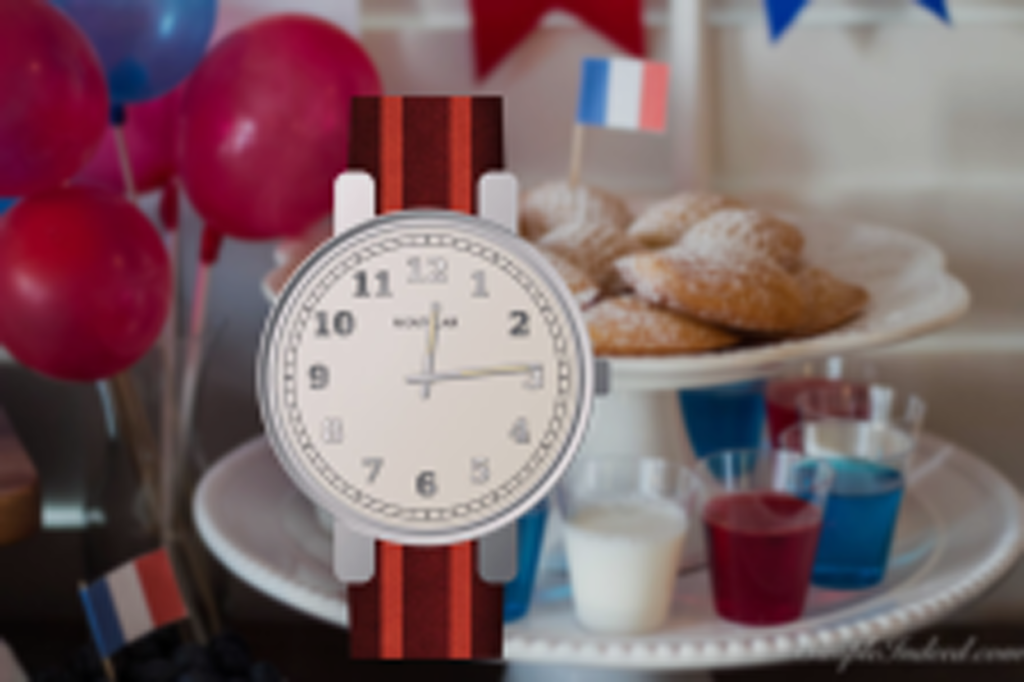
**12:14**
